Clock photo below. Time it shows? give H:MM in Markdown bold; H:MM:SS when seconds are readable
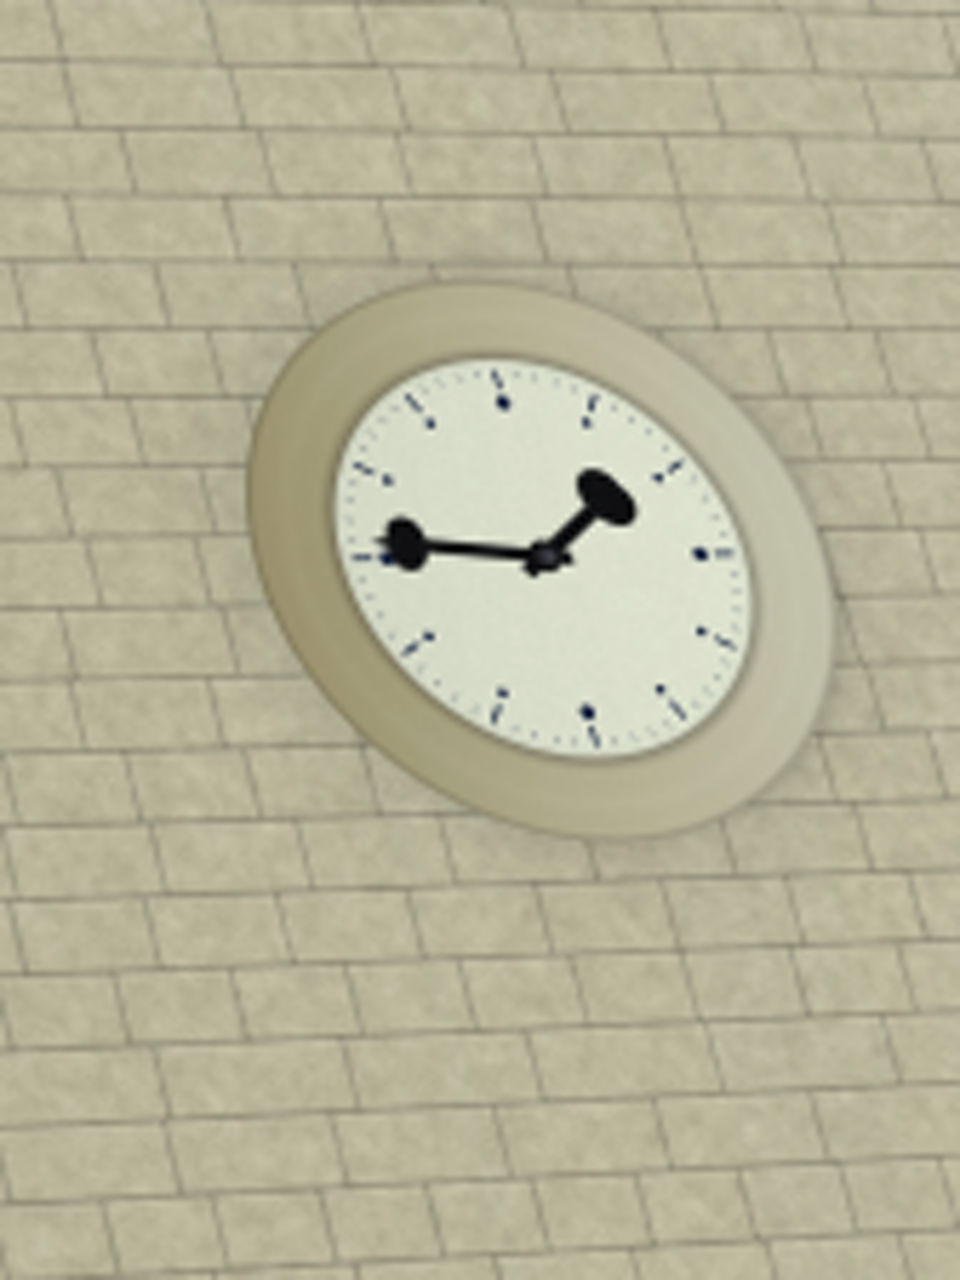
**1:46**
